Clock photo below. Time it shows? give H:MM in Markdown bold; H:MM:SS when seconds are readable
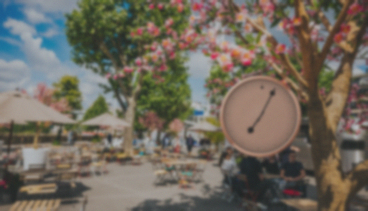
**7:04**
